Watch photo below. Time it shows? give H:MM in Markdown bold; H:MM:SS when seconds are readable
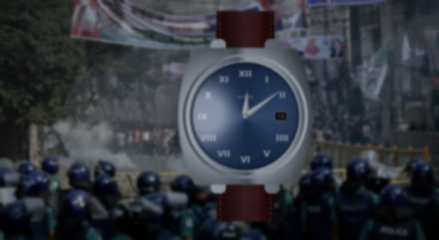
**12:09**
